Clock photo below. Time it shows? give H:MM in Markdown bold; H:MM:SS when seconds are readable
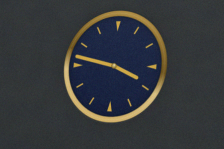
**3:47**
